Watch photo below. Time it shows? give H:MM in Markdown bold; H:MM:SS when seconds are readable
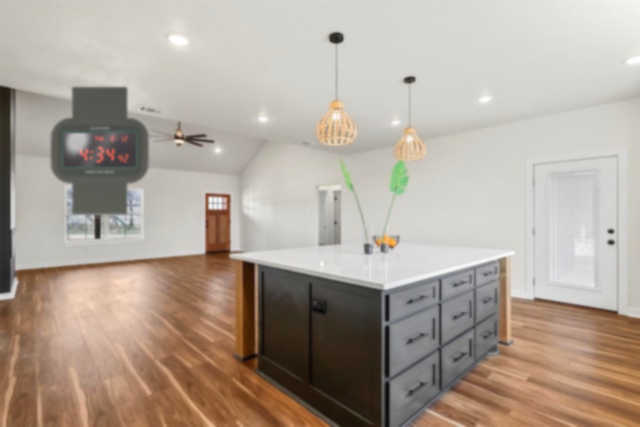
**4:34**
